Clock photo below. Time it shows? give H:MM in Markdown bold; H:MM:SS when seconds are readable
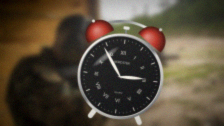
**2:54**
